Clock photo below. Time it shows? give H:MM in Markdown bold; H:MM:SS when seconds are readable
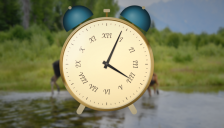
**4:04**
